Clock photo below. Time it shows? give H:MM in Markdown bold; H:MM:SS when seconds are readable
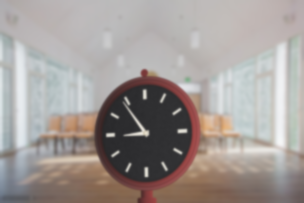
**8:54**
